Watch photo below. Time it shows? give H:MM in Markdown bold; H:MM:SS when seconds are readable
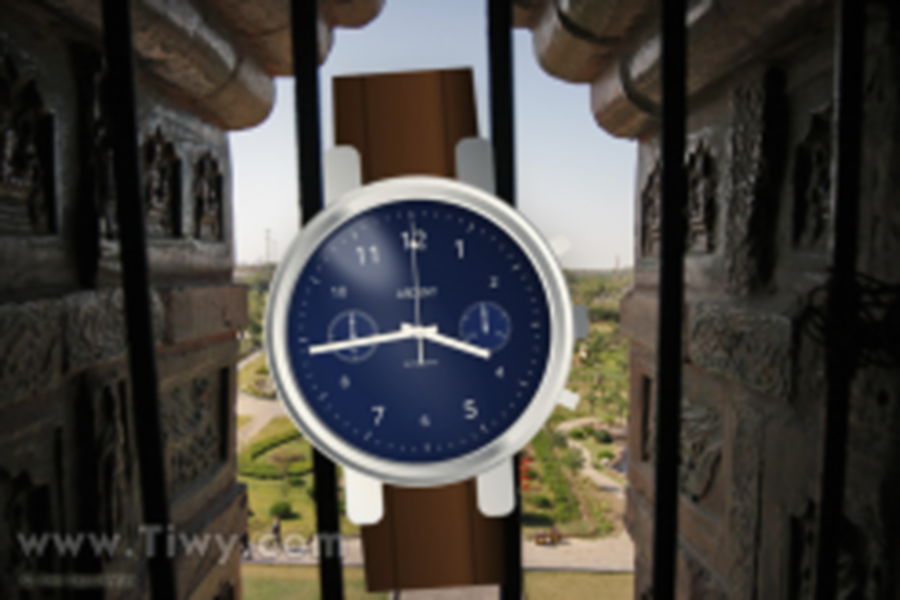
**3:44**
